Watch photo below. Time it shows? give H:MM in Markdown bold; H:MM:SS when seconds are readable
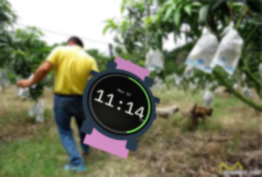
**11:14**
